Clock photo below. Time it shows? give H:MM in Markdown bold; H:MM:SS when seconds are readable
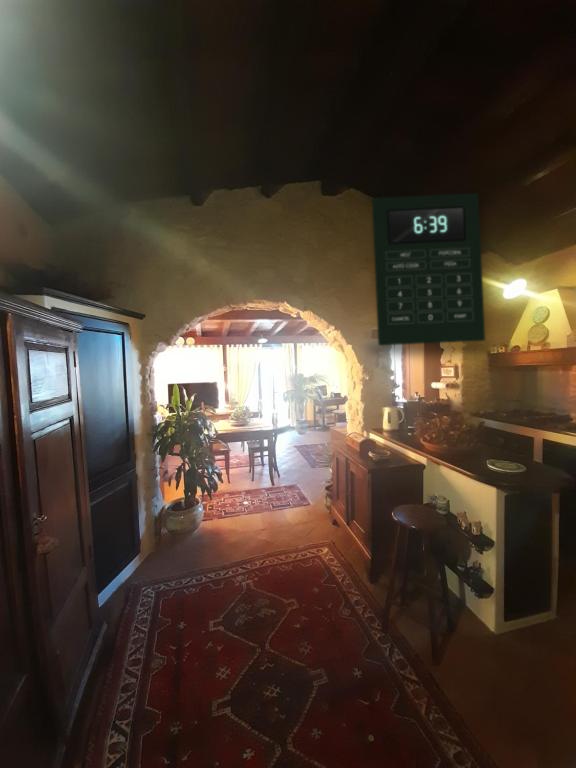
**6:39**
